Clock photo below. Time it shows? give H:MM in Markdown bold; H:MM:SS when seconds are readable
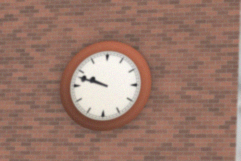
**9:48**
